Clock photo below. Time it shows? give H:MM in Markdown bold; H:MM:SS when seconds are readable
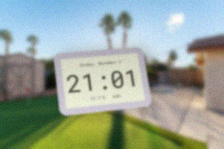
**21:01**
